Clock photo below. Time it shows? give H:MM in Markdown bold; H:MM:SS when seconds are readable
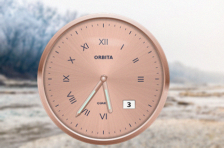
**5:36**
